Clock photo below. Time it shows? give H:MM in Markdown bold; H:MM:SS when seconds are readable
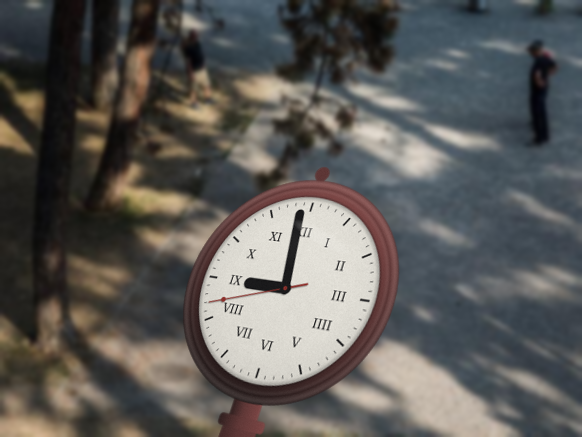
**8:58:42**
